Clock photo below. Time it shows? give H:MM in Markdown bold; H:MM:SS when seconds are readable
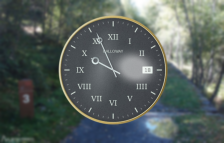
**9:56**
